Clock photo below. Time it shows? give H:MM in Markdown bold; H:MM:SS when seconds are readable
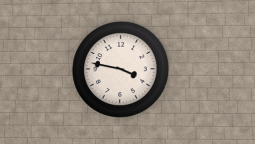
**3:47**
